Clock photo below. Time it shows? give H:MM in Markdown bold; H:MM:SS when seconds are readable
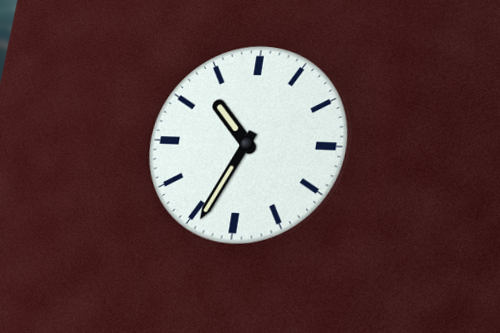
**10:34**
